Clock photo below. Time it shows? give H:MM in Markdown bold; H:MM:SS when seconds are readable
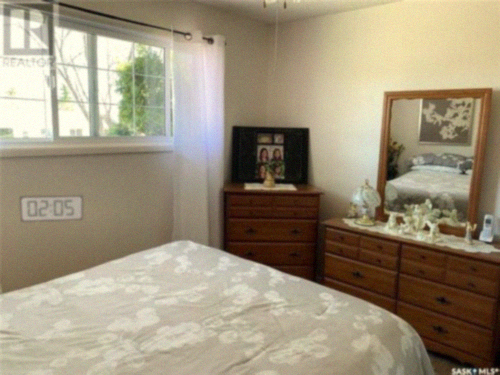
**2:05**
